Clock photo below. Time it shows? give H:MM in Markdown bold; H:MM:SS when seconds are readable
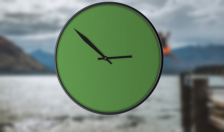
**2:52**
